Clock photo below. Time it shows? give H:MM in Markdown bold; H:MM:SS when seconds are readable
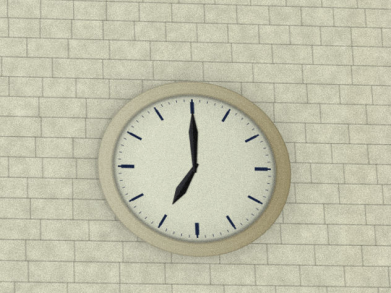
**7:00**
